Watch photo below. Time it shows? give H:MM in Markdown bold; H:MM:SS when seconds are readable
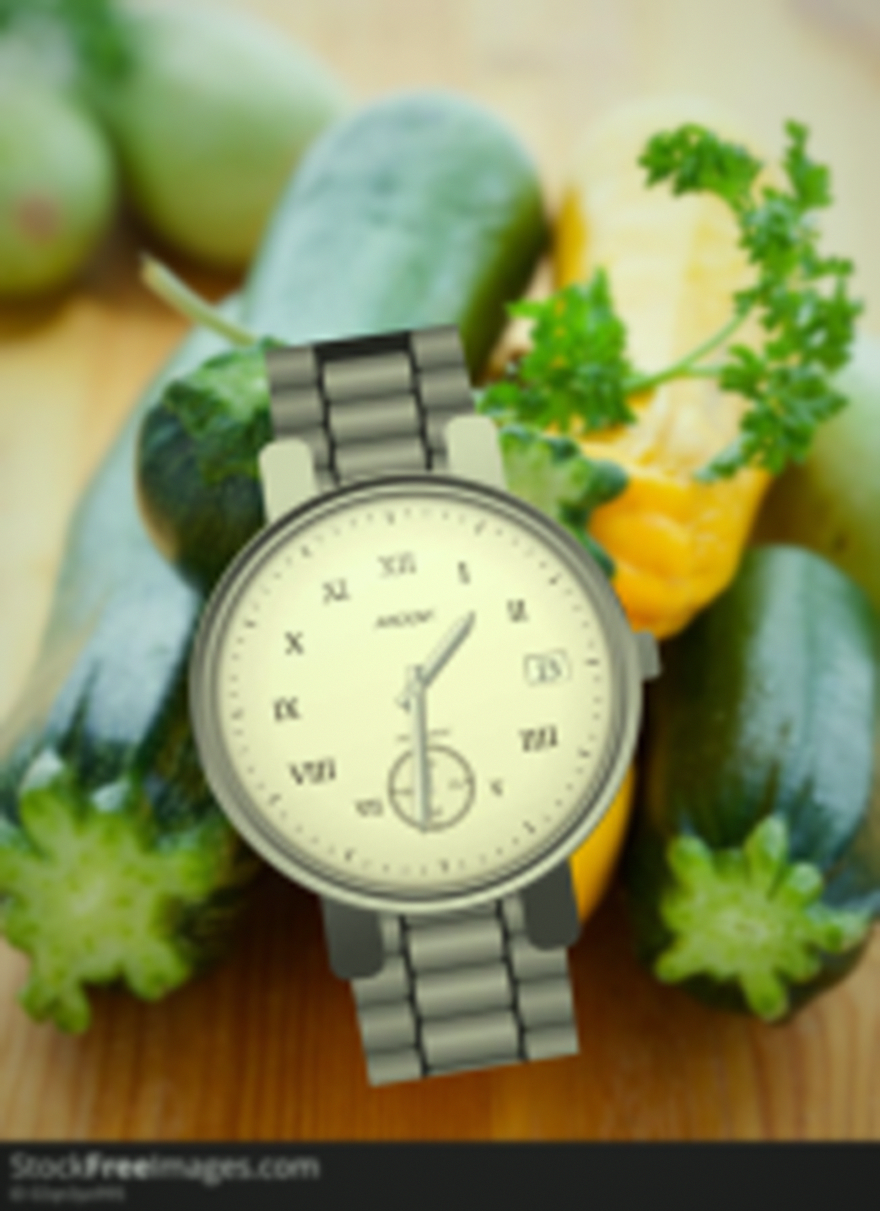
**1:31**
